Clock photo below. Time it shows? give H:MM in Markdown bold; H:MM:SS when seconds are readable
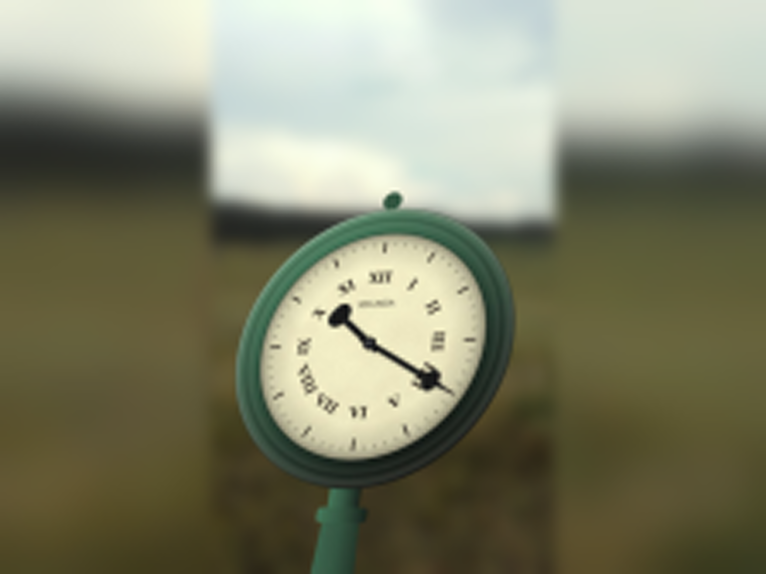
**10:20**
